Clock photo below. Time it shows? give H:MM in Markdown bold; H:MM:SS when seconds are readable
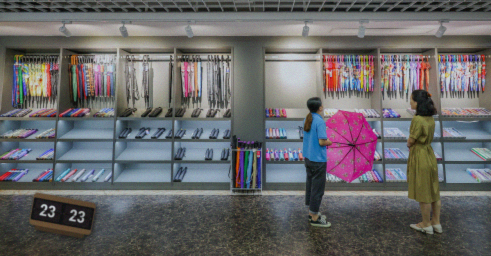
**23:23**
